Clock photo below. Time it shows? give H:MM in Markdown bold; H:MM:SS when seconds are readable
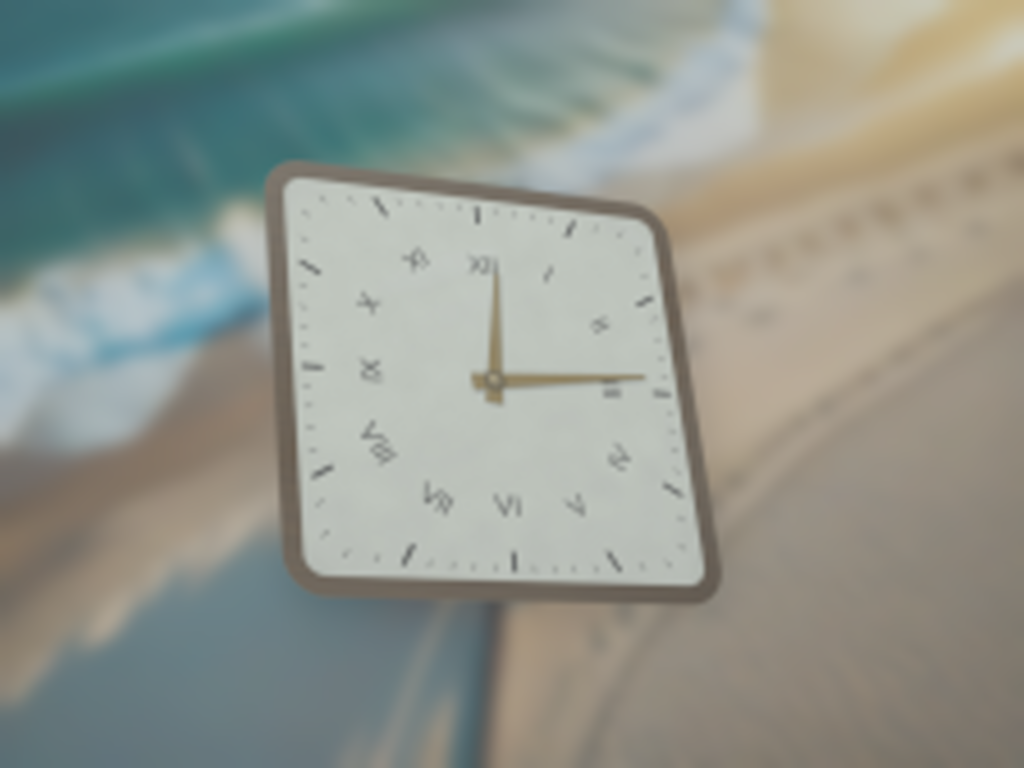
**12:14**
